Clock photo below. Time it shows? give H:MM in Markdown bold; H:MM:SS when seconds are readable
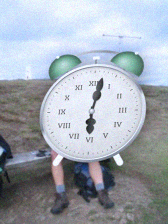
**6:02**
